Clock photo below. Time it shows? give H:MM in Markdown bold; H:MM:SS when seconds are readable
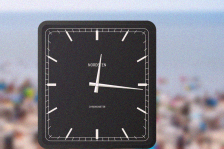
**12:16**
